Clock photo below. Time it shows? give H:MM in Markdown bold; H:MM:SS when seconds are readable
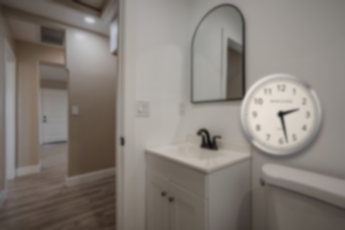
**2:28**
